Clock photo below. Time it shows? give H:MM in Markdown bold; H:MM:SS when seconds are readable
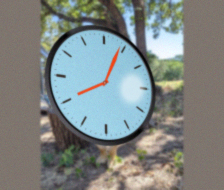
**8:04**
